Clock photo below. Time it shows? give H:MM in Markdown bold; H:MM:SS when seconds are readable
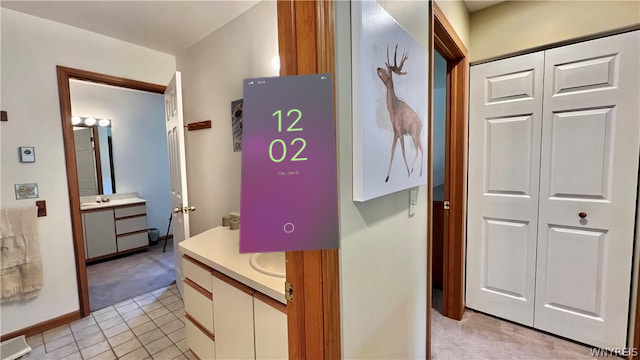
**12:02**
